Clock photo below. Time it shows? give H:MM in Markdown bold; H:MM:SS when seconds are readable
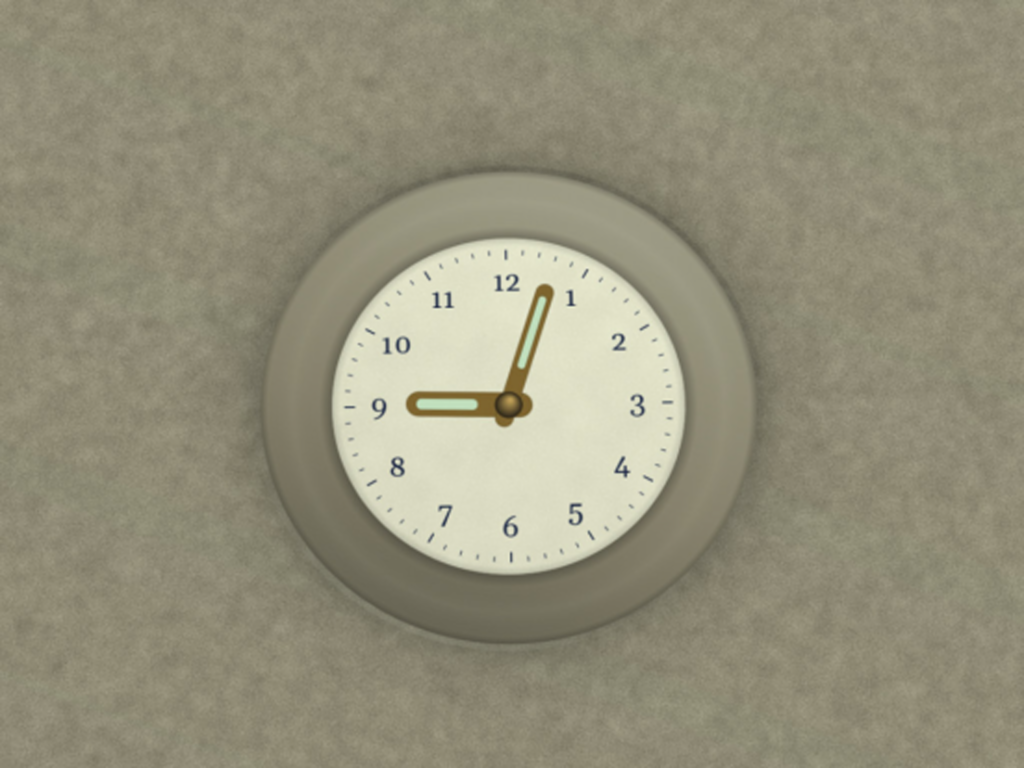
**9:03**
